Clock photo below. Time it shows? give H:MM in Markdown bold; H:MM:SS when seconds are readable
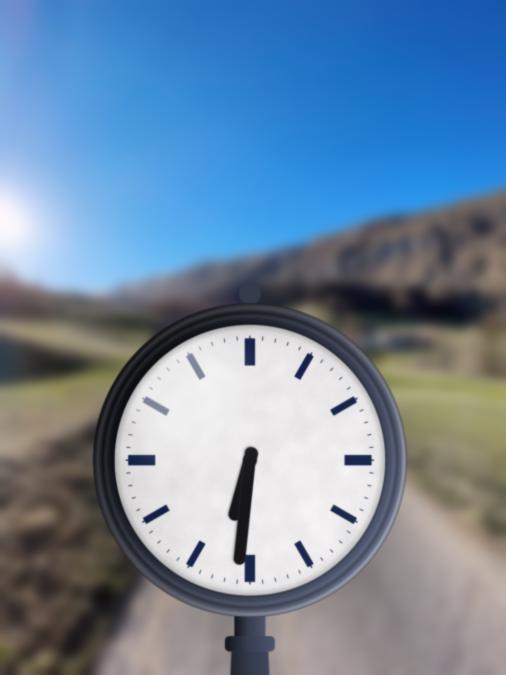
**6:31**
